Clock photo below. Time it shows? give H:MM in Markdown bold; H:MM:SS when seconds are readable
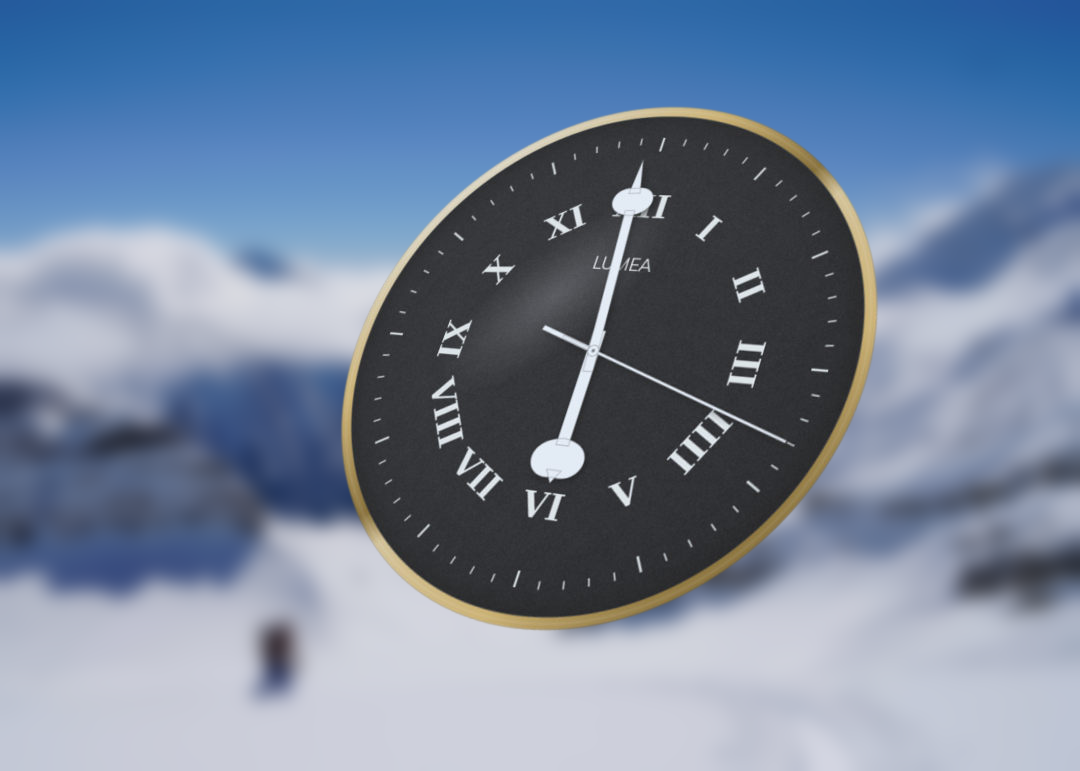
**5:59:18**
